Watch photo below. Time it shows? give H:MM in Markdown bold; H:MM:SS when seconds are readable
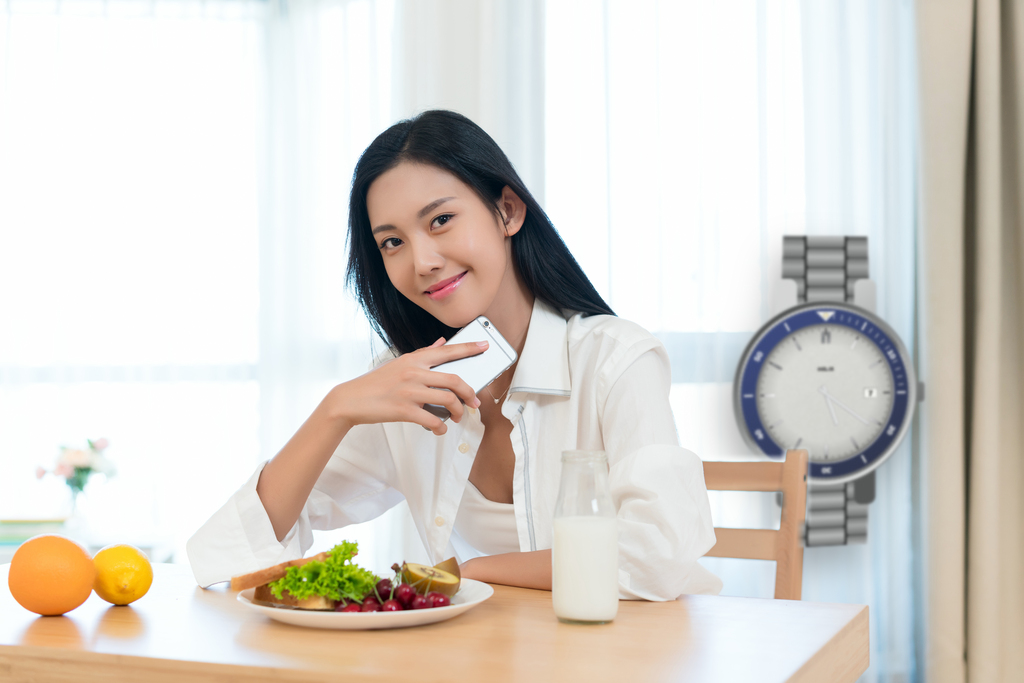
**5:21**
